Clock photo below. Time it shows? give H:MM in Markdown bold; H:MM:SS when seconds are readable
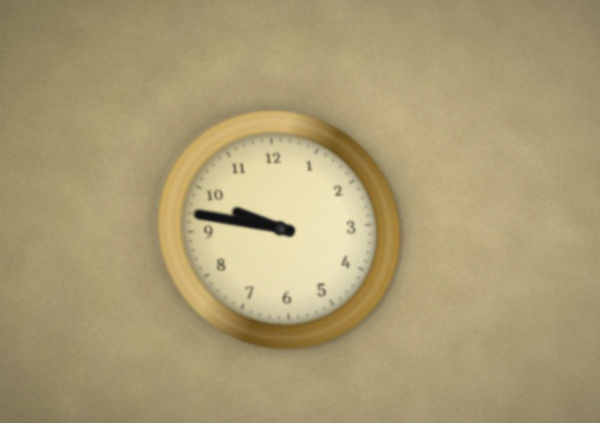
**9:47**
